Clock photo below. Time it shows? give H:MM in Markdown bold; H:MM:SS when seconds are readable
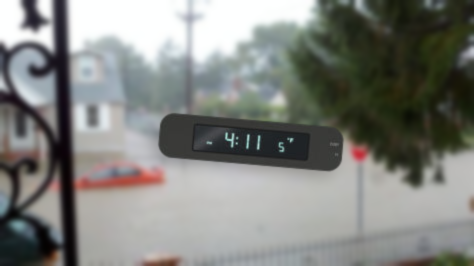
**4:11**
